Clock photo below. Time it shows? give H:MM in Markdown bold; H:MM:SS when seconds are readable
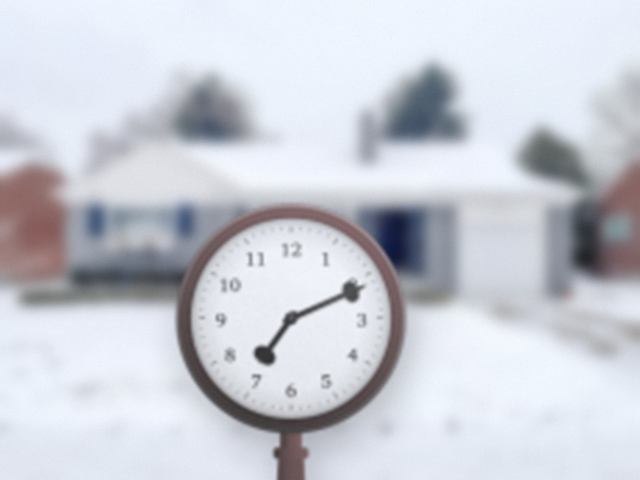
**7:11**
